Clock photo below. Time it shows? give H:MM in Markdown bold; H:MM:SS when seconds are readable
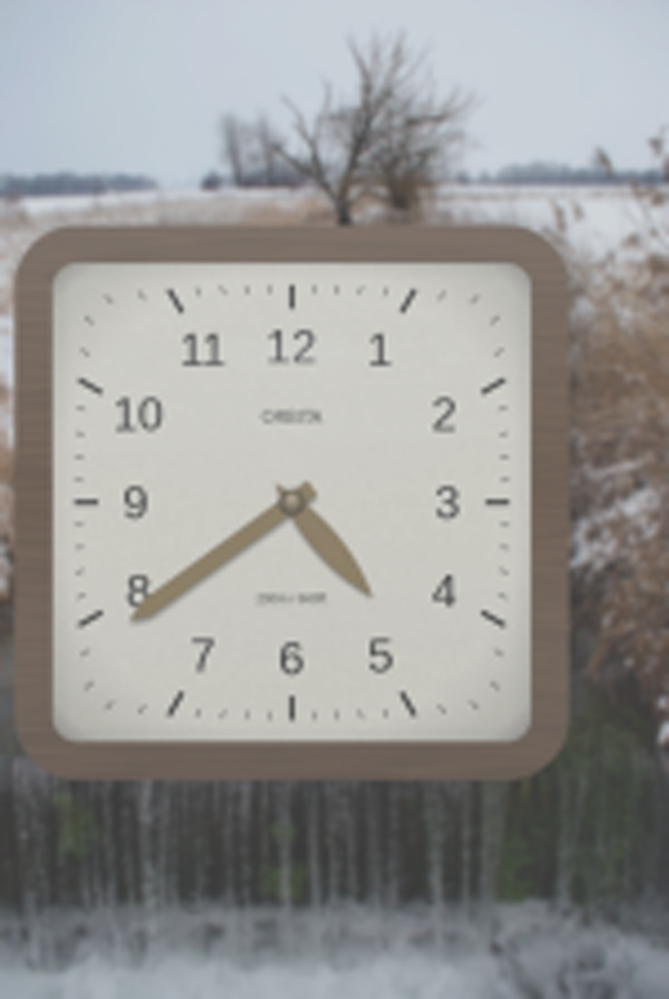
**4:39**
